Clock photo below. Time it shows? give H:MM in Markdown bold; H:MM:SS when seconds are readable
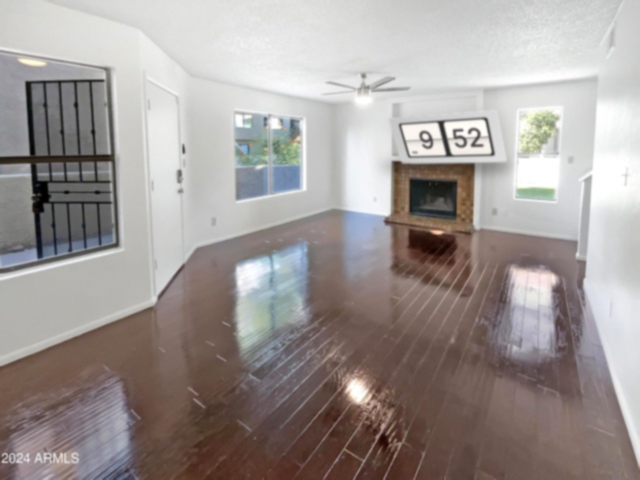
**9:52**
